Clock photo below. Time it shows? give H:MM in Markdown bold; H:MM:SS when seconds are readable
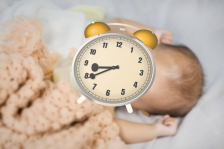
**8:39**
